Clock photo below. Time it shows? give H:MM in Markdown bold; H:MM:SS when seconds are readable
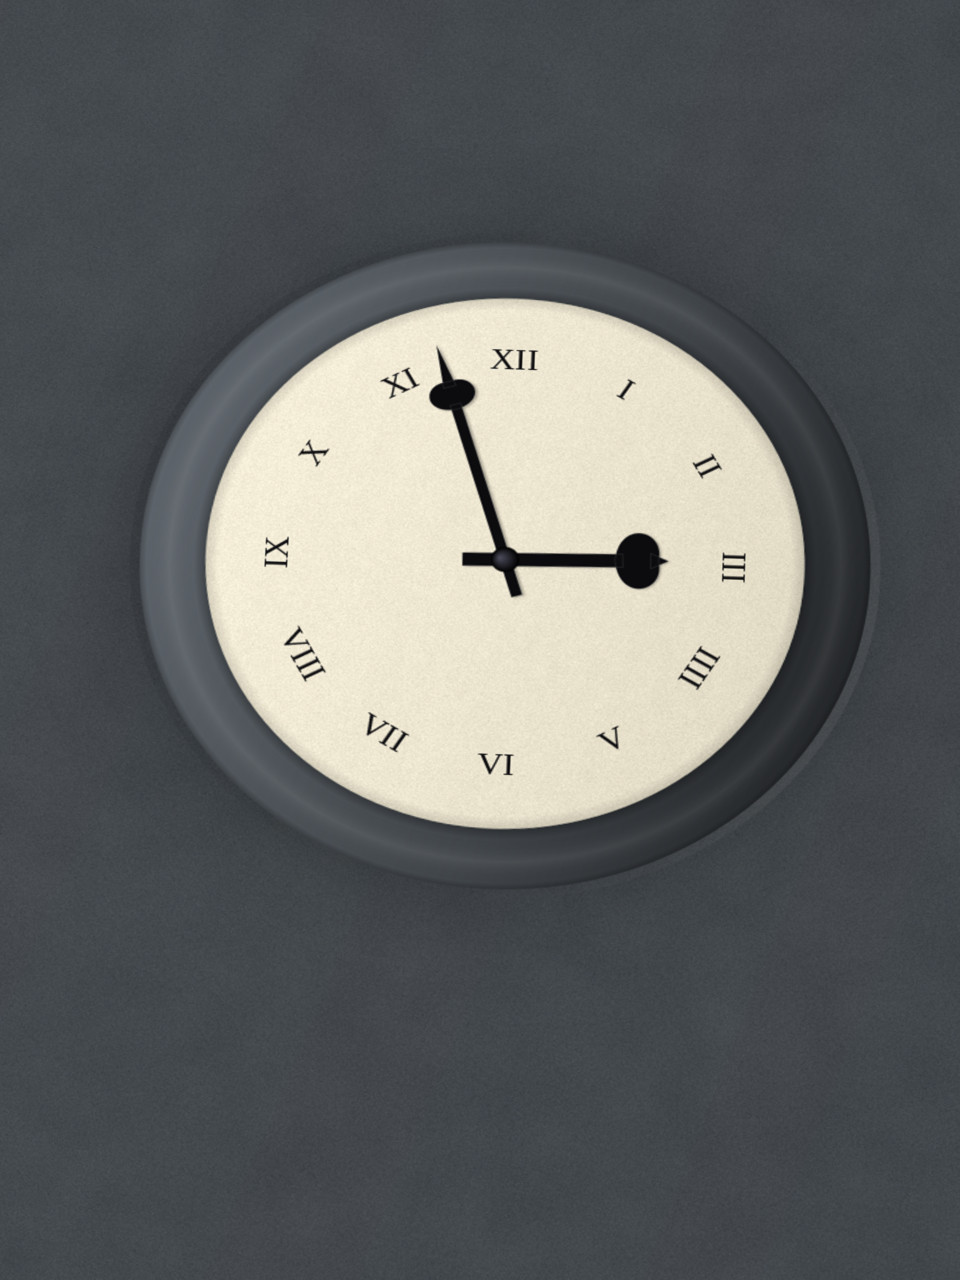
**2:57**
